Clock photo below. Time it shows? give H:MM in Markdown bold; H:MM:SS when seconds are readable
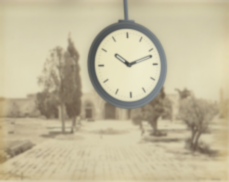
**10:12**
